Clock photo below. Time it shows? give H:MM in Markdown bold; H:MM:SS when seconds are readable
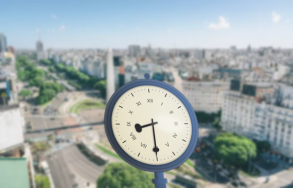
**8:30**
